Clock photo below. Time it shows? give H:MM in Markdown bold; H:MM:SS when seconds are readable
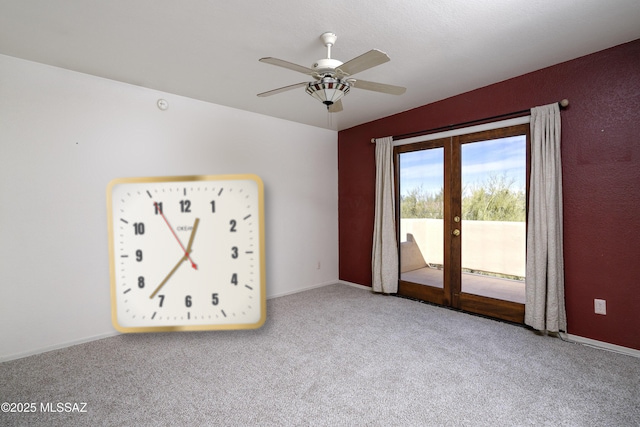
**12:36:55**
